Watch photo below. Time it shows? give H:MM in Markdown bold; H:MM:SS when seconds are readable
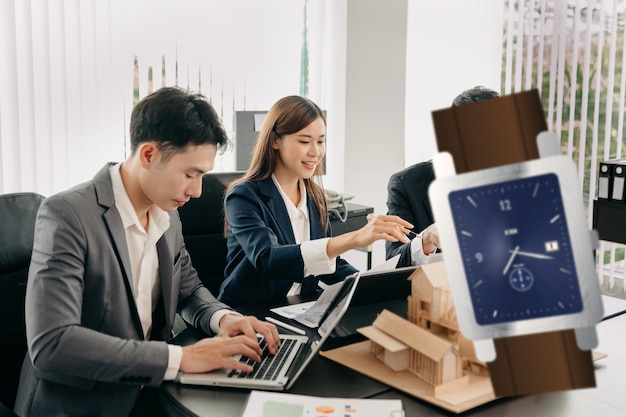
**7:18**
